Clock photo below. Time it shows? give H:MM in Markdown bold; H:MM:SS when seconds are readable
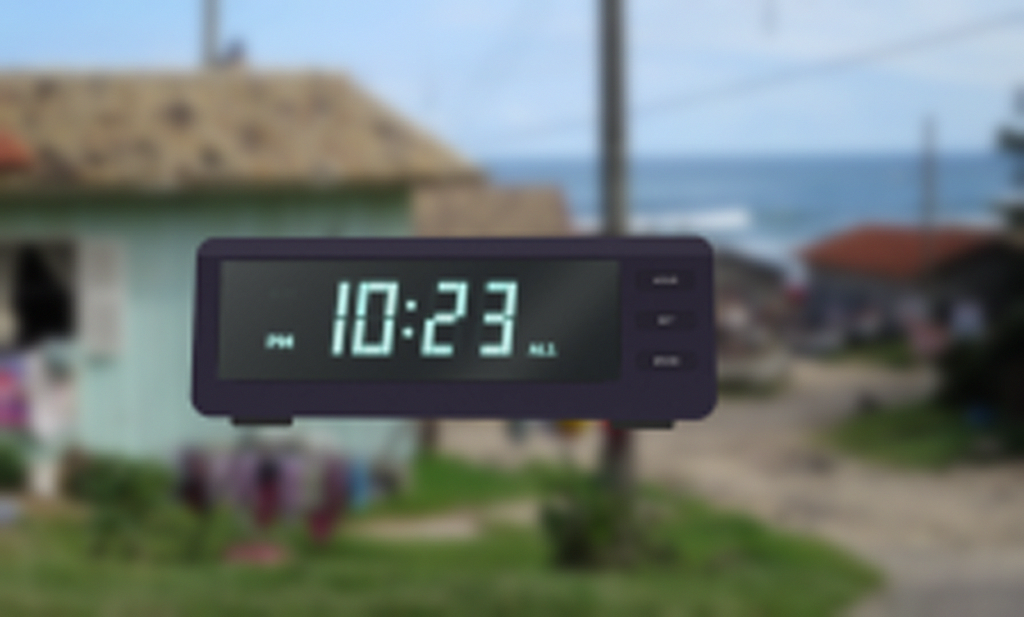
**10:23**
